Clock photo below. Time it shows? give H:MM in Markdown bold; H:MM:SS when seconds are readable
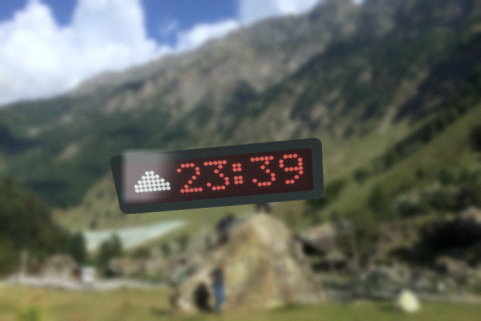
**23:39**
